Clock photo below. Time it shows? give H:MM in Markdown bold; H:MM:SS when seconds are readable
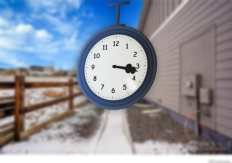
**3:17**
